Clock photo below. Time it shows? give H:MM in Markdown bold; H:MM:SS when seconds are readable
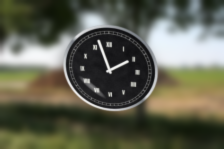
**1:57**
